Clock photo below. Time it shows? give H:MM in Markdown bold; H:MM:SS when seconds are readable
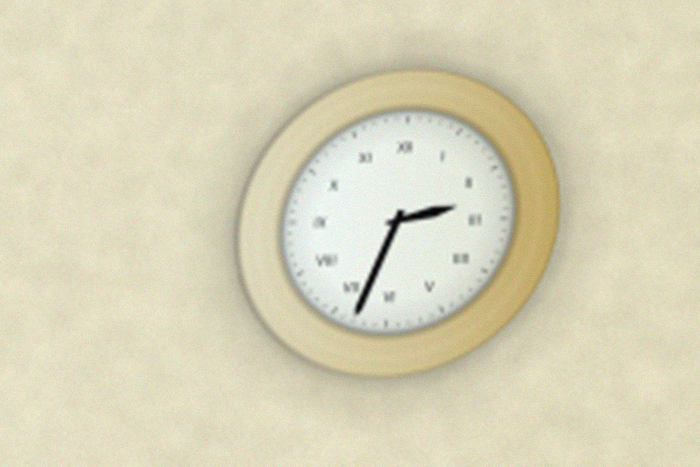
**2:33**
